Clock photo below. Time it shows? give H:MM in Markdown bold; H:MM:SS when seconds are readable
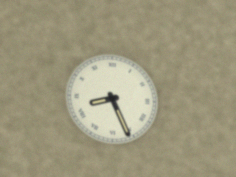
**8:26**
